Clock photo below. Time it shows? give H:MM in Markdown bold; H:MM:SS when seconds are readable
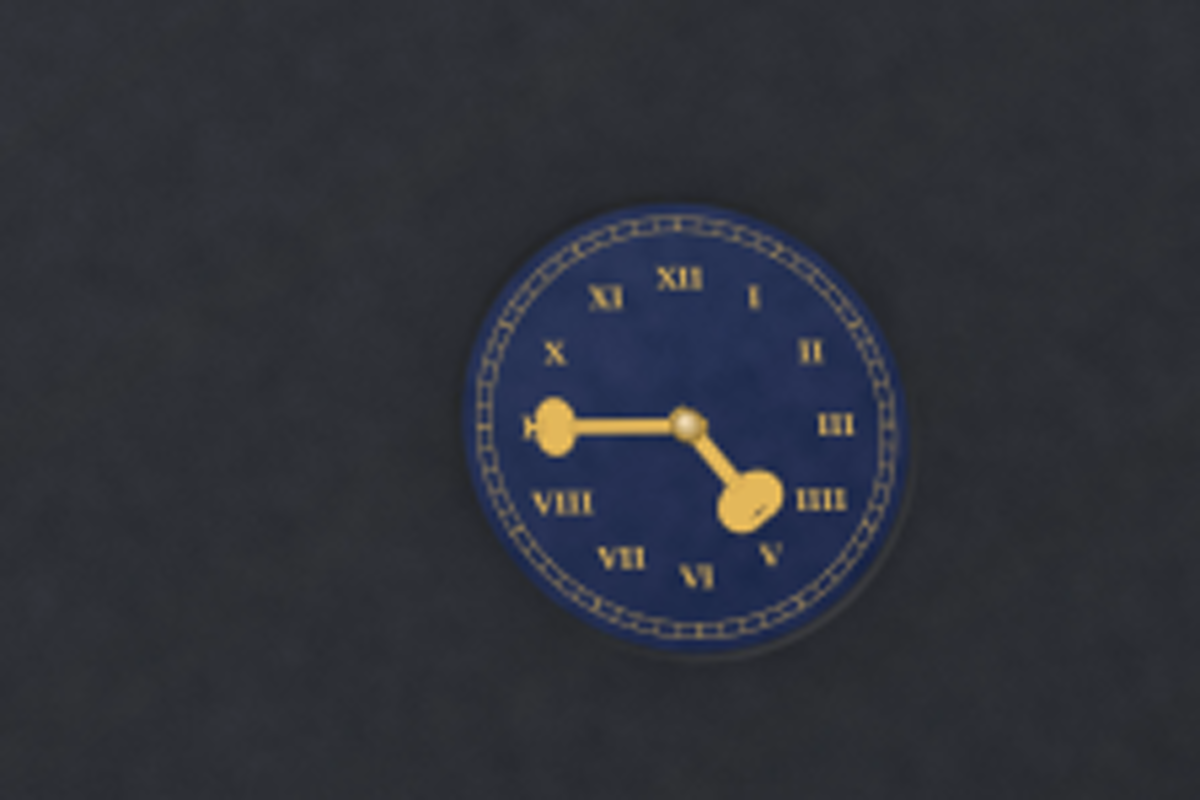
**4:45**
